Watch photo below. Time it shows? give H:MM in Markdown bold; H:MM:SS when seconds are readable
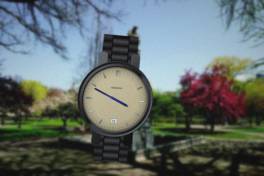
**3:49**
